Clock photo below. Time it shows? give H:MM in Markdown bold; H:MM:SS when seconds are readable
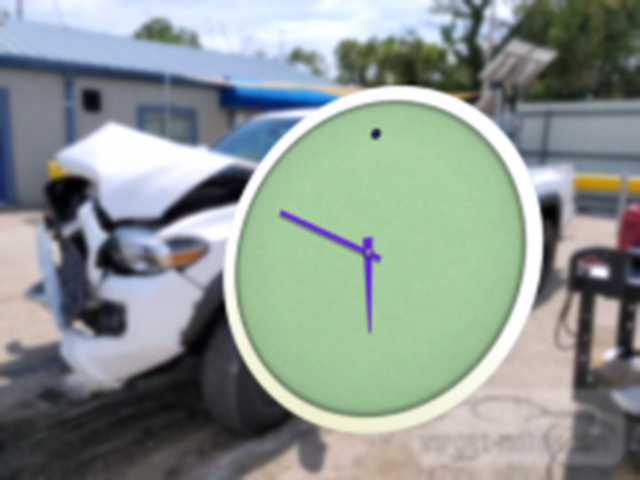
**5:49**
